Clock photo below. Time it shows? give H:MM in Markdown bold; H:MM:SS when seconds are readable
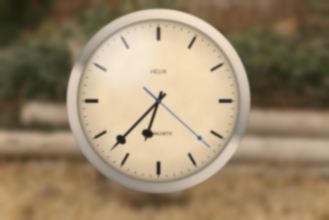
**6:37:22**
